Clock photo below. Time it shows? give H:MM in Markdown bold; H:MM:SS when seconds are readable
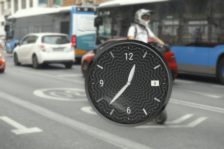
**12:37**
